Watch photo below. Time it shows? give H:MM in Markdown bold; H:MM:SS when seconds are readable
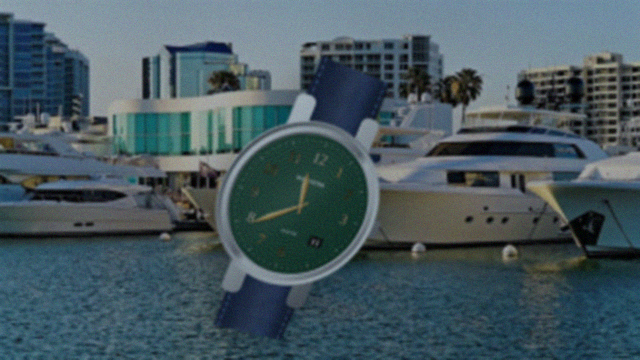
**11:39**
